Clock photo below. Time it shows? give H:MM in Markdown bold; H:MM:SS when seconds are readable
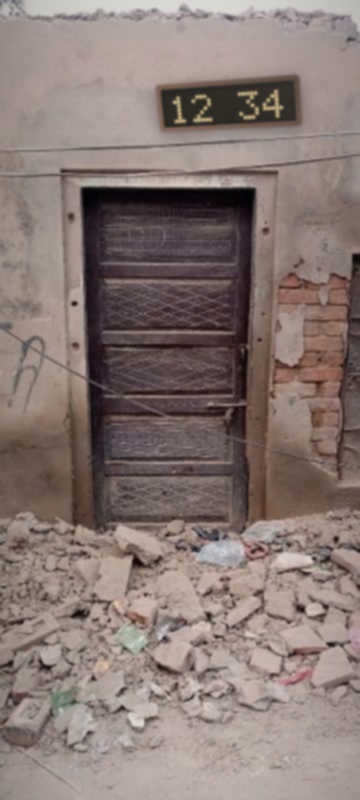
**12:34**
